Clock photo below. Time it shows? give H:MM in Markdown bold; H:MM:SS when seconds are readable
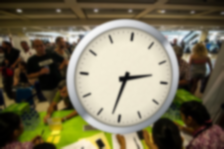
**2:32**
